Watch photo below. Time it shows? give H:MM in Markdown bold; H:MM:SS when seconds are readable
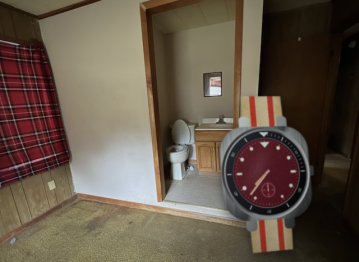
**7:37**
